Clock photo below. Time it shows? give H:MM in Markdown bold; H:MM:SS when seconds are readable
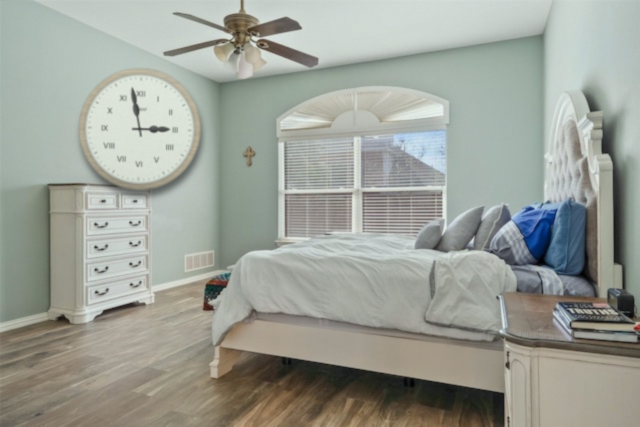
**2:58**
